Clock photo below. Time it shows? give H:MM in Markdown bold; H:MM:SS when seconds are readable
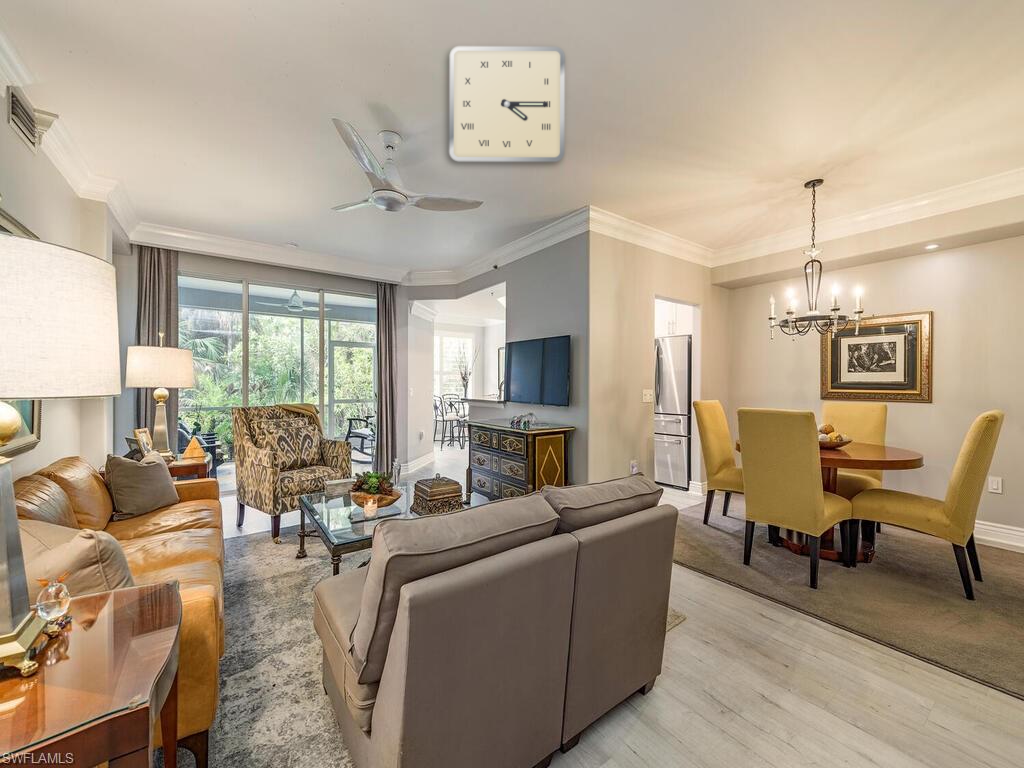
**4:15**
